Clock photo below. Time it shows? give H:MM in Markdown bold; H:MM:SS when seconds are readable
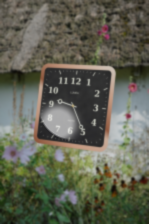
**9:25**
